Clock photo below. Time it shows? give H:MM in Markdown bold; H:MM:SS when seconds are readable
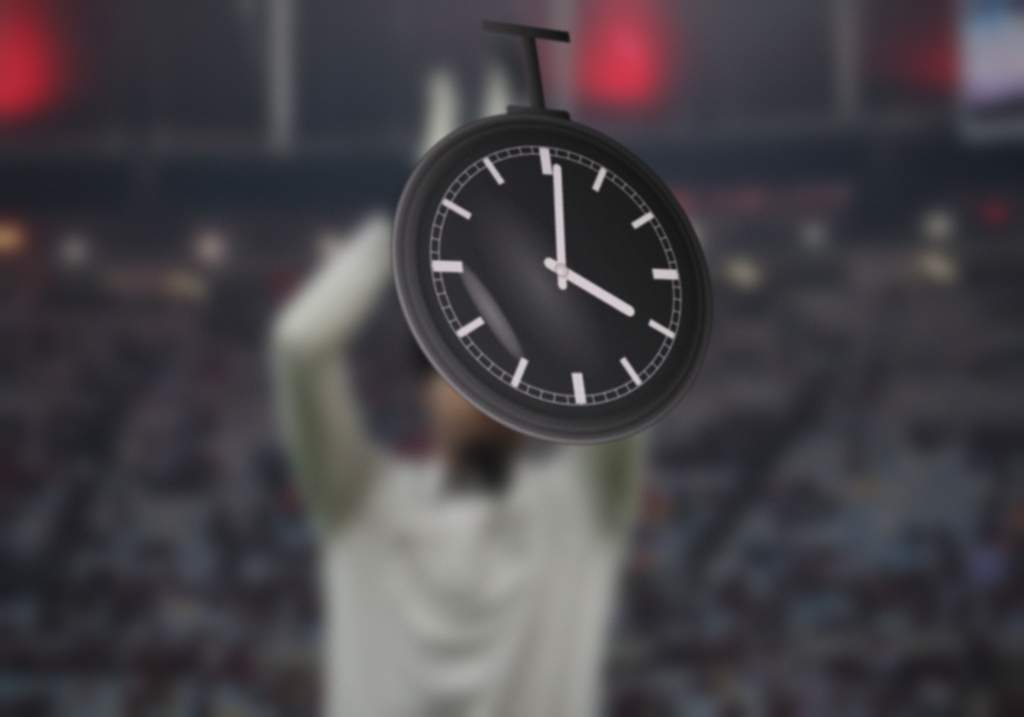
**4:01**
